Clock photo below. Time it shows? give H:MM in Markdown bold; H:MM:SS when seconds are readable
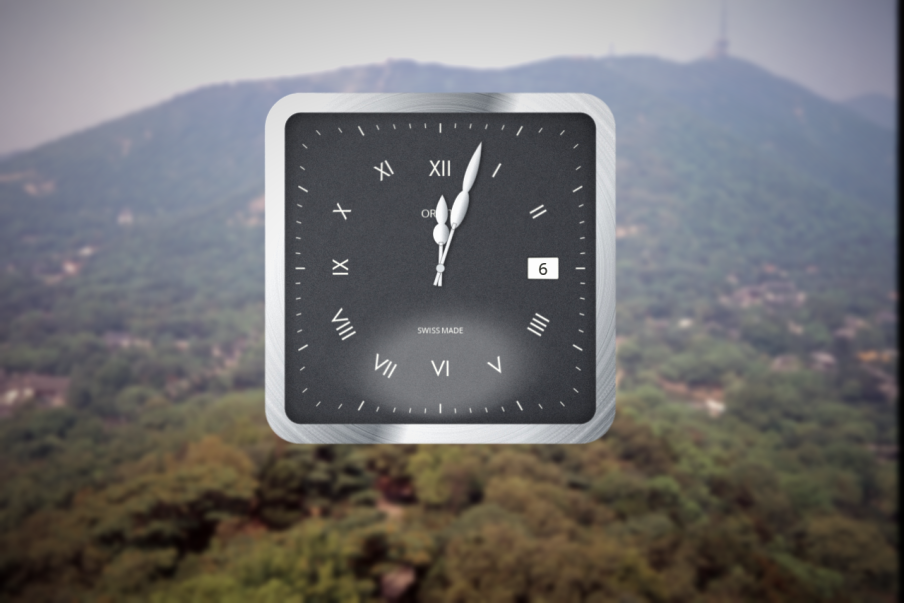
**12:03**
